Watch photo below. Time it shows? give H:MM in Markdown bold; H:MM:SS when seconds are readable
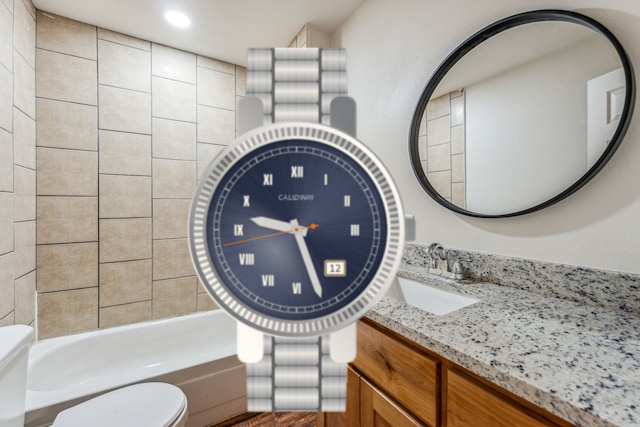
**9:26:43**
